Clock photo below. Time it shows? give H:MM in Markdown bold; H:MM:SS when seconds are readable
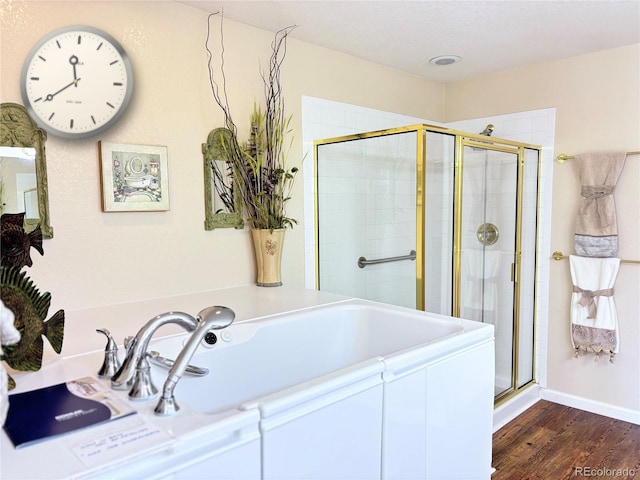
**11:39**
